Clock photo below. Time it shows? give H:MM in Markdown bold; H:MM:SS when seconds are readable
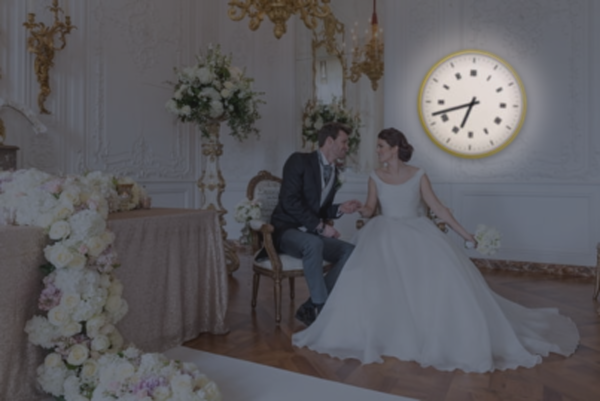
**6:42**
